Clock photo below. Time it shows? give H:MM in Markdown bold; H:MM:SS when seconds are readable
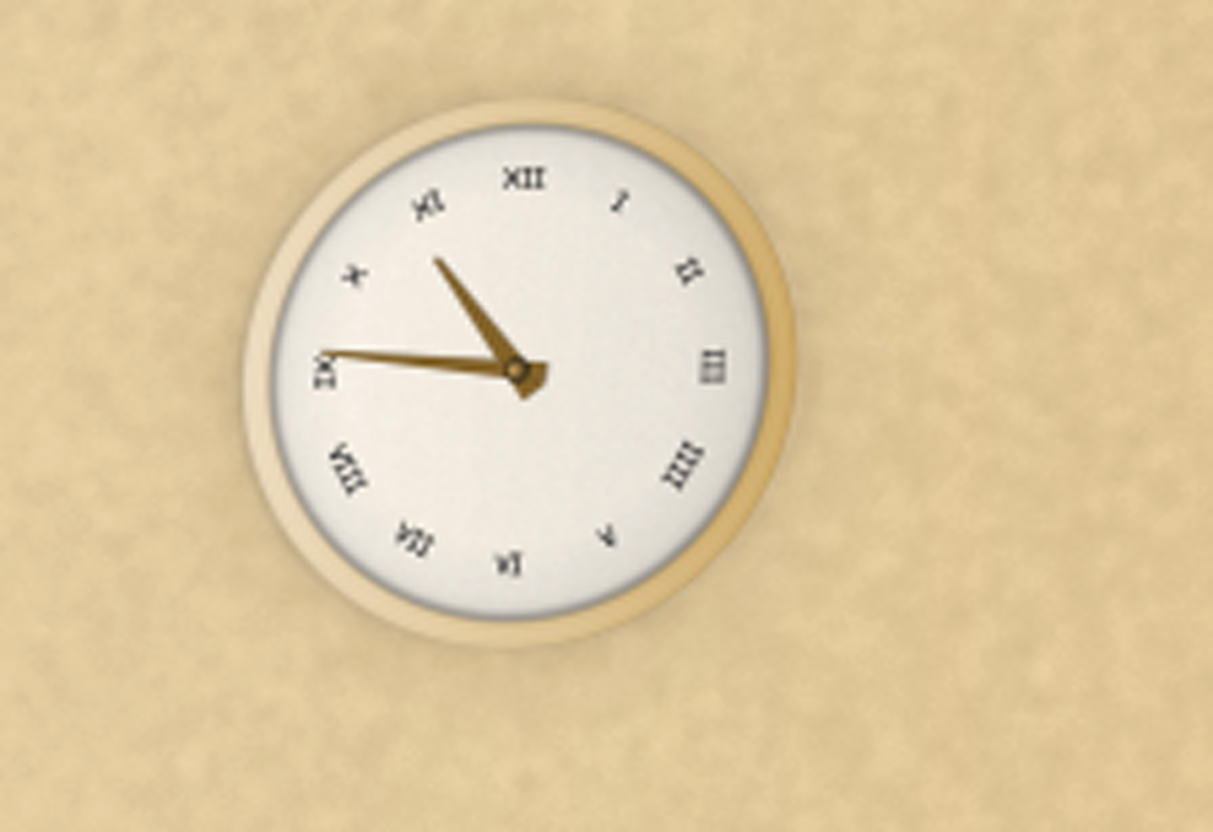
**10:46**
